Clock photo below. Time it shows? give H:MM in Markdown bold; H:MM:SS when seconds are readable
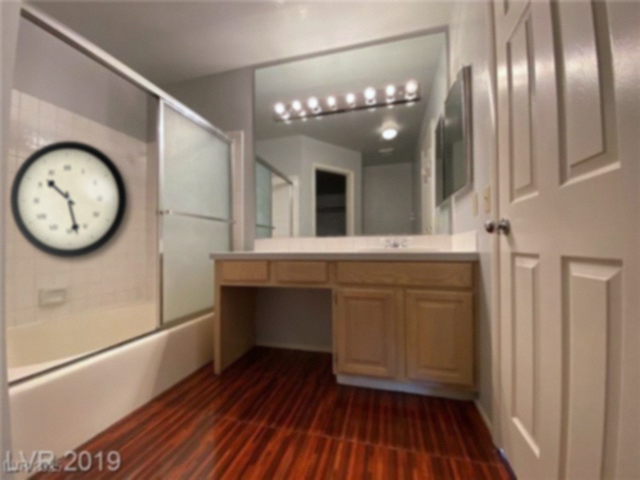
**10:28**
